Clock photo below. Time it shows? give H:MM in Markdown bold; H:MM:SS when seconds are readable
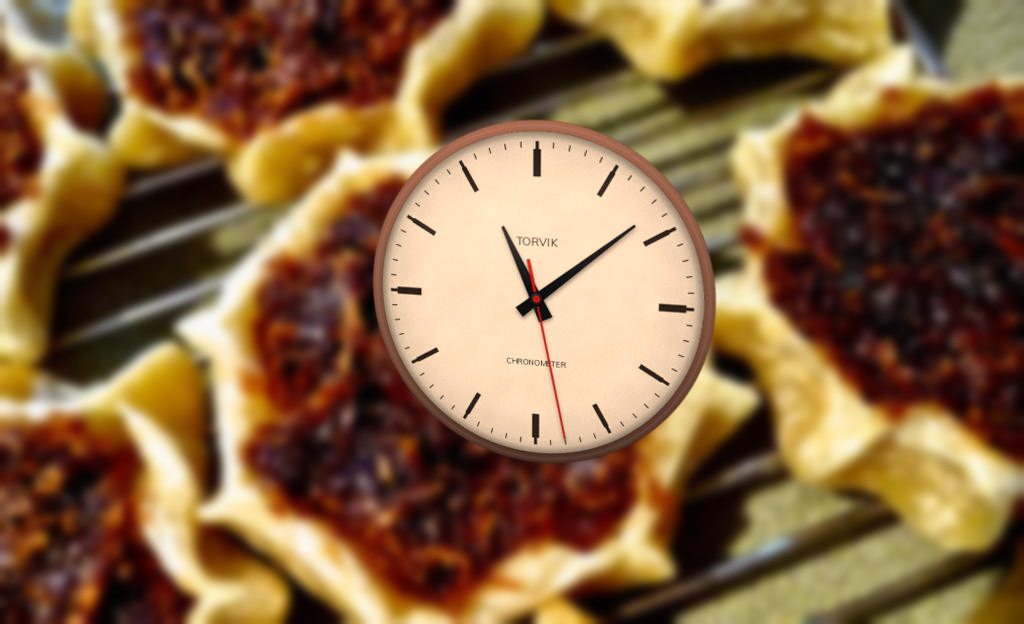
**11:08:28**
